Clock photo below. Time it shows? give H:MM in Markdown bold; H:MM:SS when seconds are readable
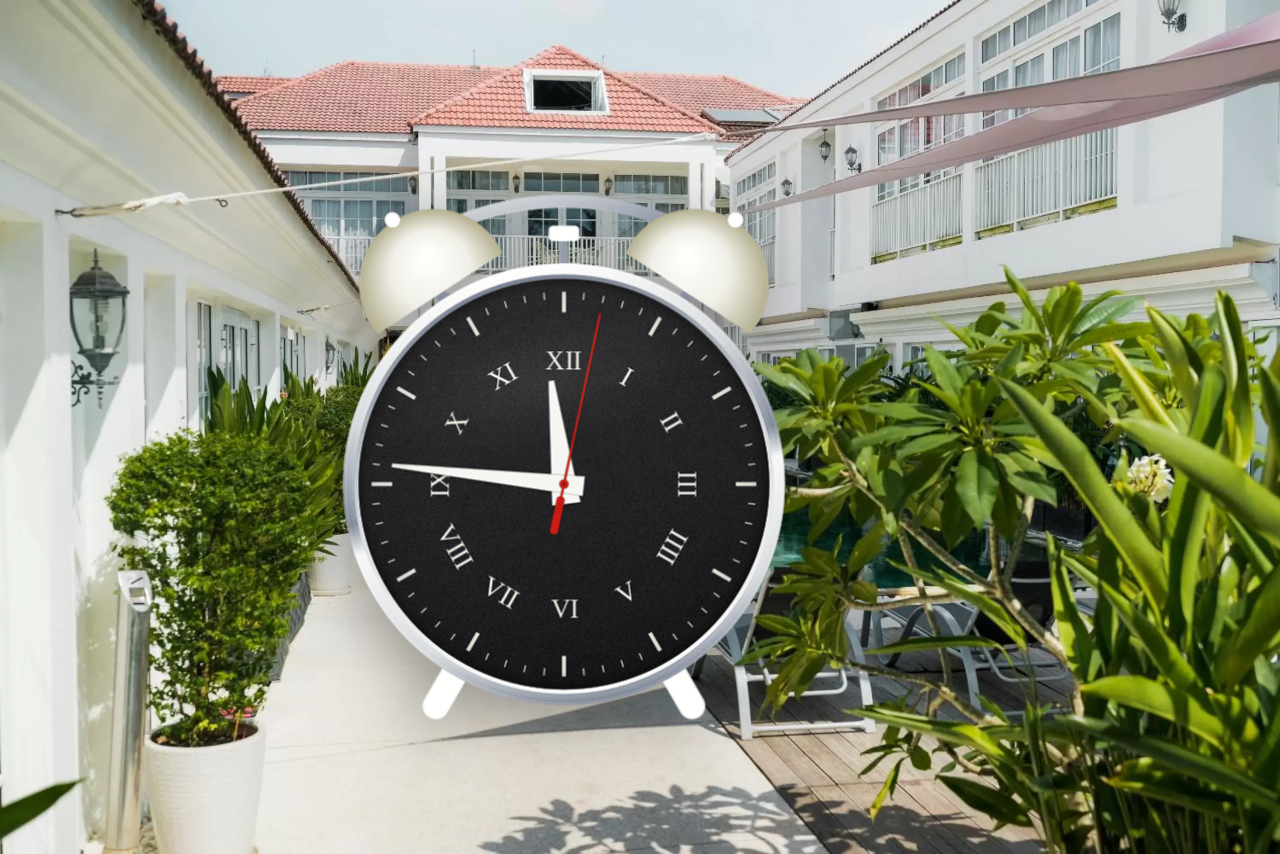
**11:46:02**
